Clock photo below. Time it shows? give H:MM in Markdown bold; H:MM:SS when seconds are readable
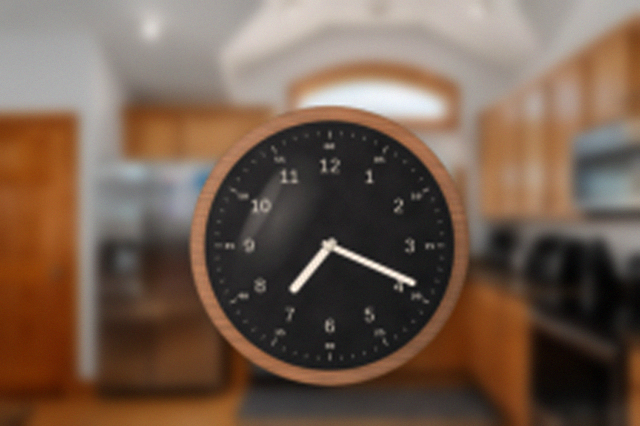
**7:19**
